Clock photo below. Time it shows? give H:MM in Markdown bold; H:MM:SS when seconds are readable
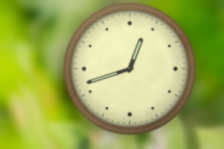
**12:42**
